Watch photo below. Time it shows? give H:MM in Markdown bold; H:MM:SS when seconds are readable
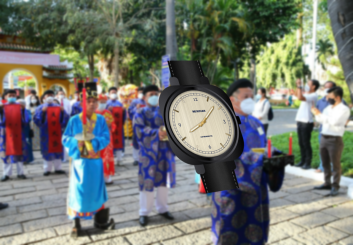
**8:08**
